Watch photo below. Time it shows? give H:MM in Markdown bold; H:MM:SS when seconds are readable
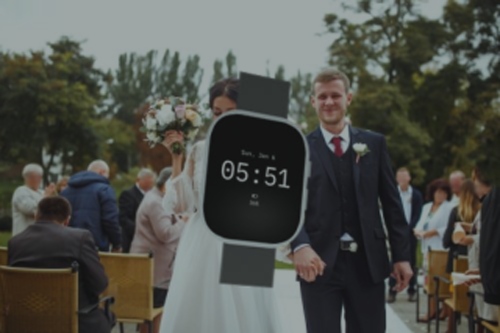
**5:51**
